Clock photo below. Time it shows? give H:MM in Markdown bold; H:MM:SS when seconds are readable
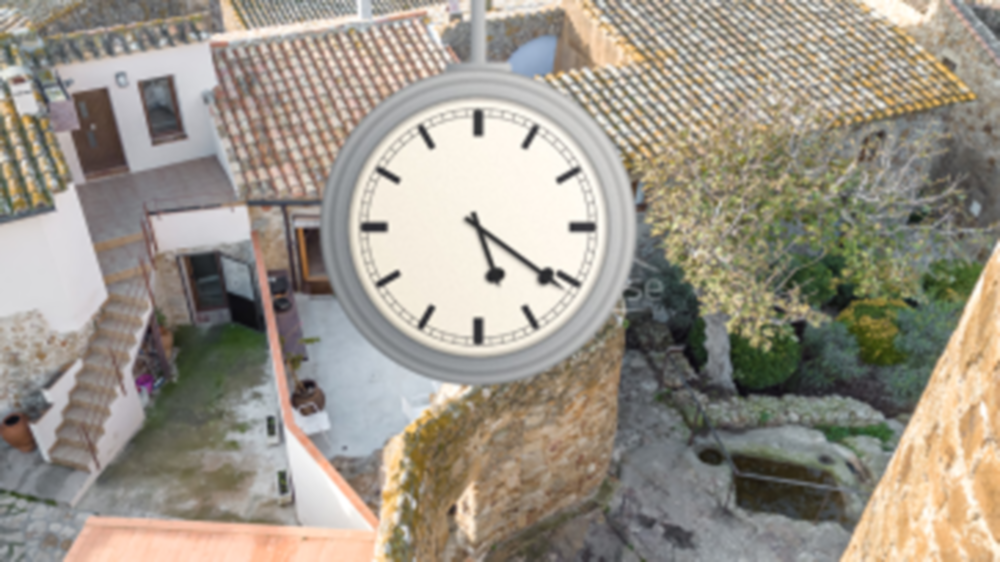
**5:21**
